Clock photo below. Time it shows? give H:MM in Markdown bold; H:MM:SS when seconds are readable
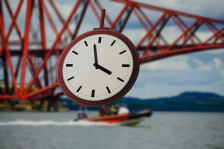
**3:58**
